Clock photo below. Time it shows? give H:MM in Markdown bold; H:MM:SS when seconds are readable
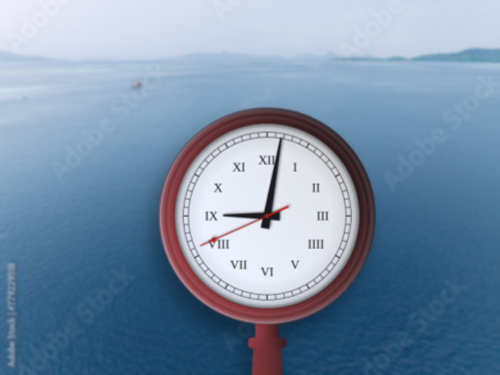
**9:01:41**
